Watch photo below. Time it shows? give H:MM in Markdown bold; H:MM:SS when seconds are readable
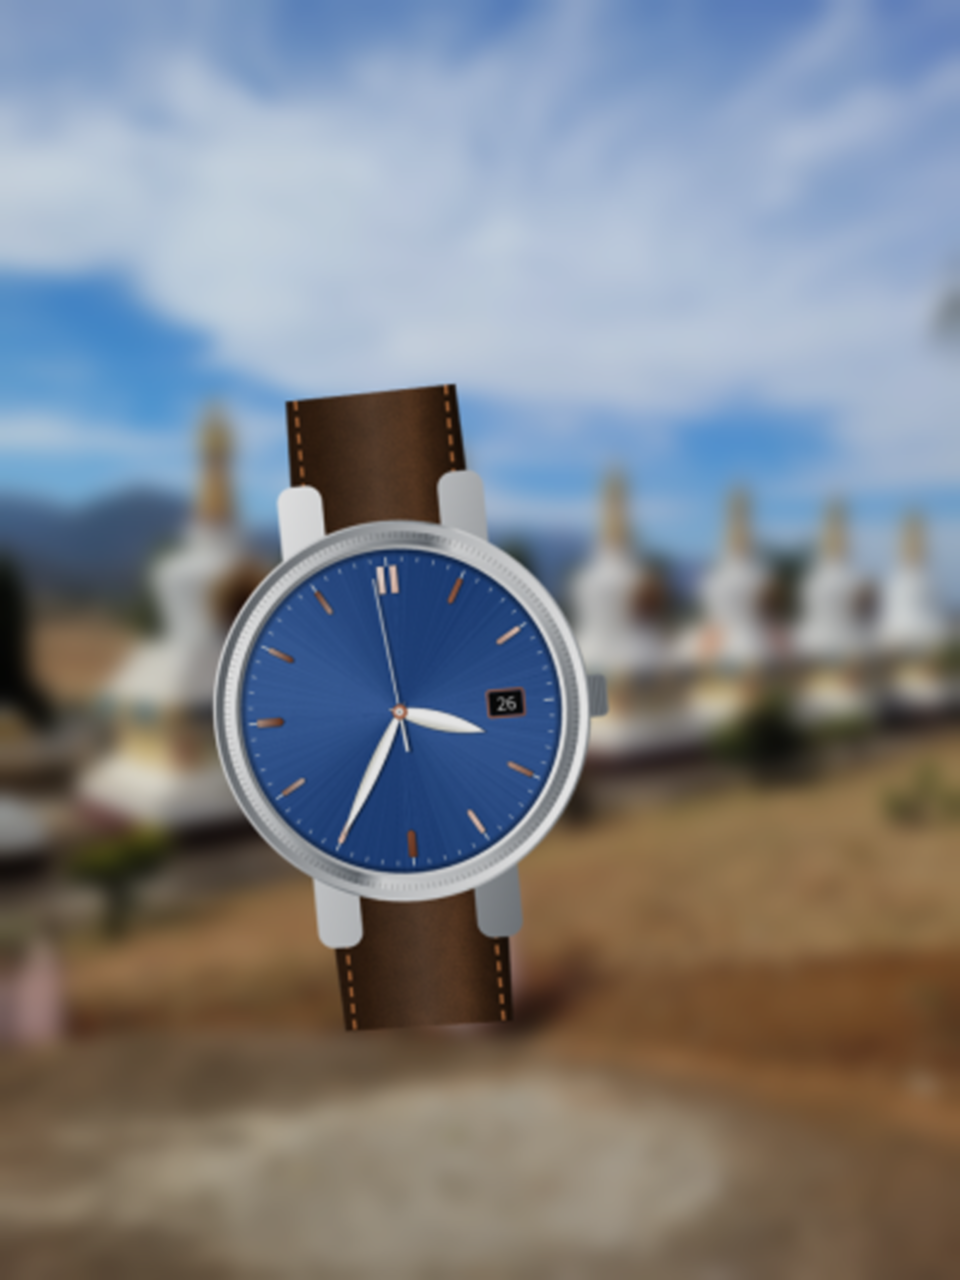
**3:34:59**
